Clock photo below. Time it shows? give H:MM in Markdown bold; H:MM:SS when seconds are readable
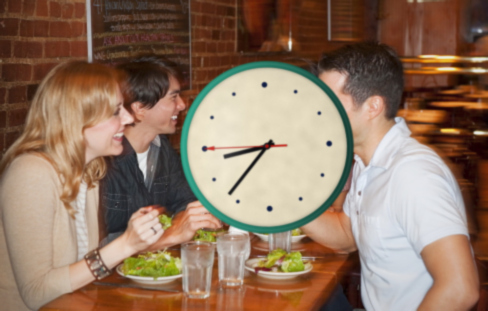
**8:36:45**
